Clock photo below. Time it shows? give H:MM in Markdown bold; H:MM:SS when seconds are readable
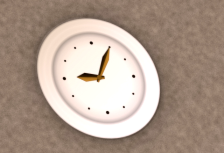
**9:05**
